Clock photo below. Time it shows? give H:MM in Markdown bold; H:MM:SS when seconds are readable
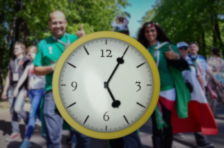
**5:05**
